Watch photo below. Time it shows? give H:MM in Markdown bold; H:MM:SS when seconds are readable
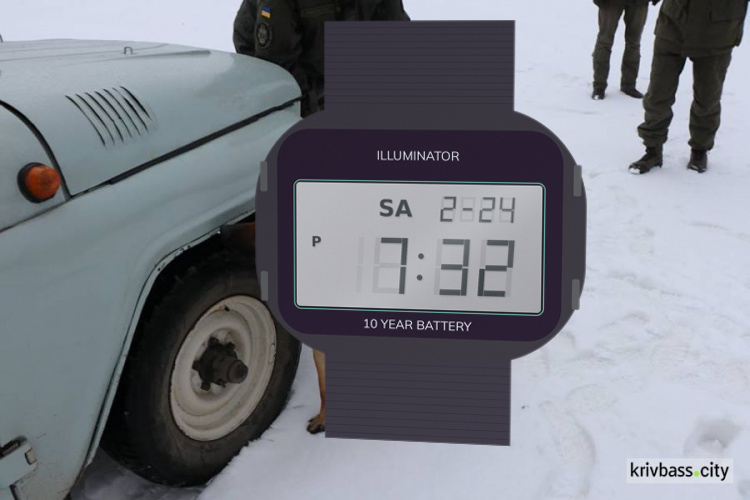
**7:32**
